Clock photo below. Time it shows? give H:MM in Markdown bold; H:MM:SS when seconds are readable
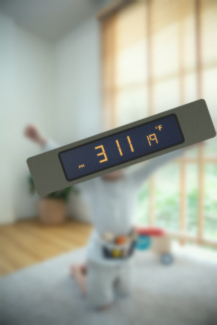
**3:11**
